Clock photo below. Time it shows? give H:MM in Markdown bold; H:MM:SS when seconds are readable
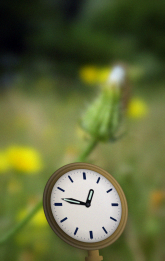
**12:47**
